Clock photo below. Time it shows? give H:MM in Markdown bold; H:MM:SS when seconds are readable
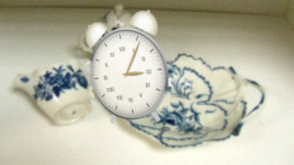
**3:06**
